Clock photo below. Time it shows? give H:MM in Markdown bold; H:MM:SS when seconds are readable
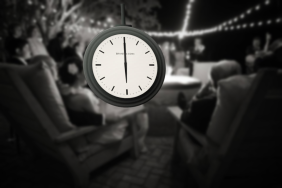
**6:00**
